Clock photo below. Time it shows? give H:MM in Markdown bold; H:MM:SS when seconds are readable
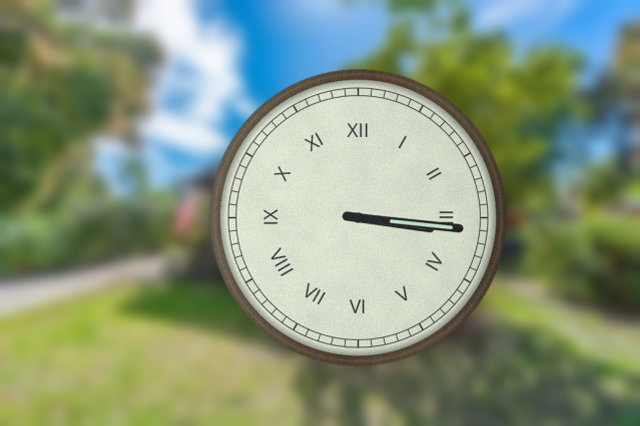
**3:16**
